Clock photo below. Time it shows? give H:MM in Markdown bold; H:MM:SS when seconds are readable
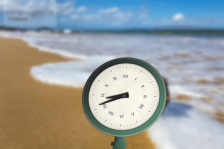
**8:41**
